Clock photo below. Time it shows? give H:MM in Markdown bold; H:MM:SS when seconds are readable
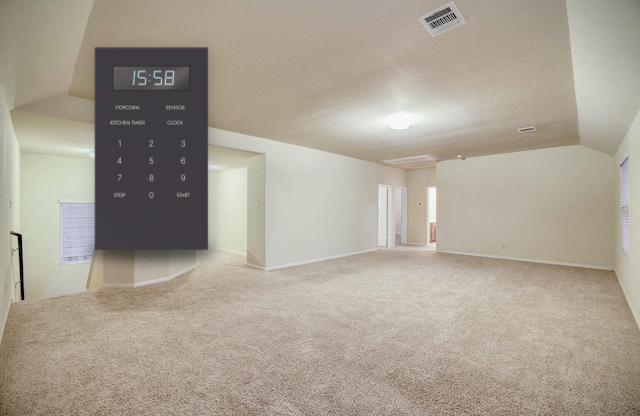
**15:58**
